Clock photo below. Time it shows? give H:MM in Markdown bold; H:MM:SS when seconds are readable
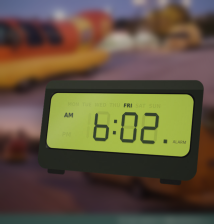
**6:02**
